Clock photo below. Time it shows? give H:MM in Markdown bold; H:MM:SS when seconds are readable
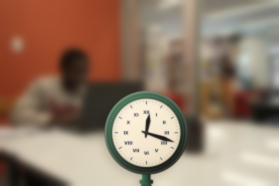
**12:18**
